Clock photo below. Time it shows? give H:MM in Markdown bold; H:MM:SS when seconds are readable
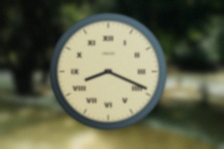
**8:19**
